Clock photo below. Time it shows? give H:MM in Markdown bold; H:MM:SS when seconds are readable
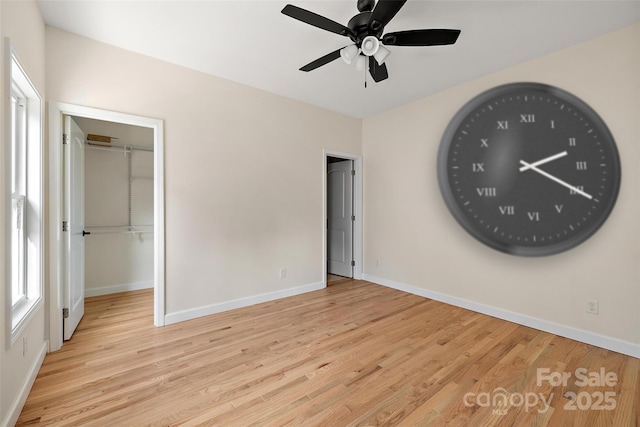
**2:20**
